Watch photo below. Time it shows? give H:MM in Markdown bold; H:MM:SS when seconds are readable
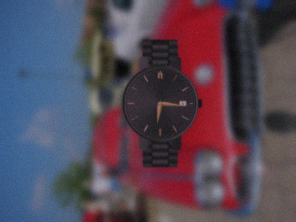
**6:16**
